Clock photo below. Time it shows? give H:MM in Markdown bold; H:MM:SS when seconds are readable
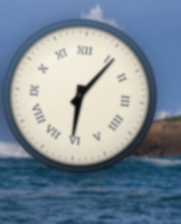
**6:06**
